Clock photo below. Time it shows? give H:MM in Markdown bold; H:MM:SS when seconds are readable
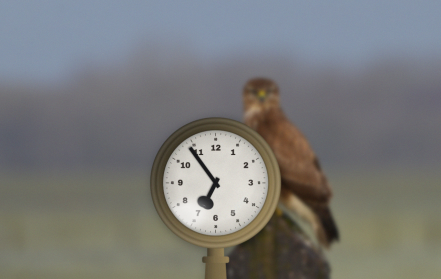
**6:54**
